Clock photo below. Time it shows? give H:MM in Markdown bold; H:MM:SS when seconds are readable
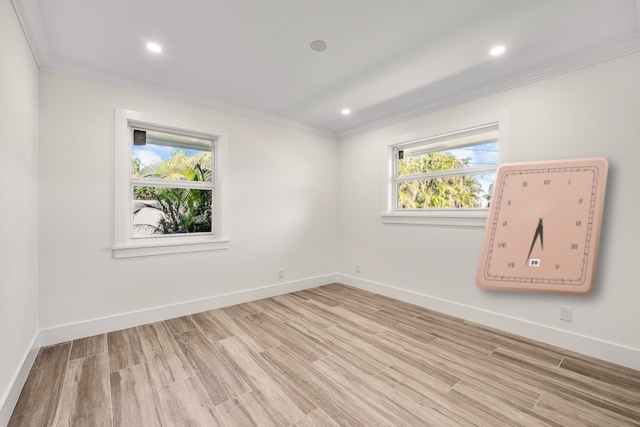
**5:32**
